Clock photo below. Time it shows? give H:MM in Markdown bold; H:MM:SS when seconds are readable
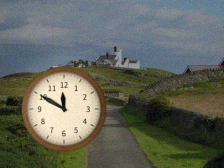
**11:50**
